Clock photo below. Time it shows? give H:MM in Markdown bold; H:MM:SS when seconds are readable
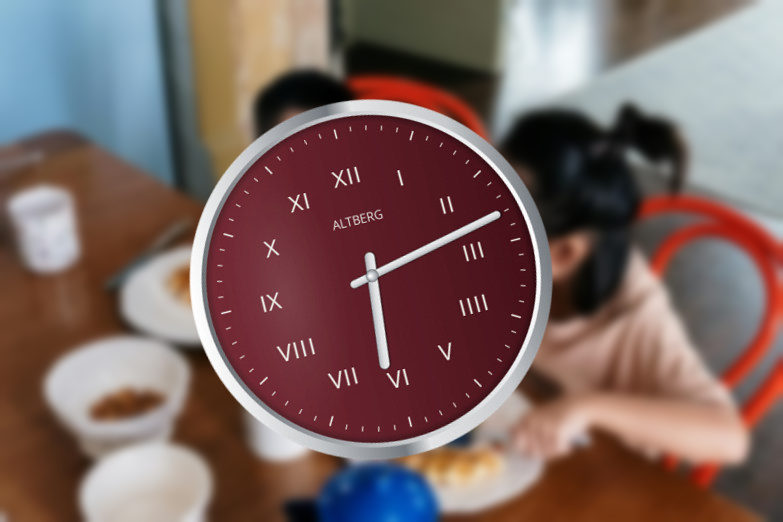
**6:13**
